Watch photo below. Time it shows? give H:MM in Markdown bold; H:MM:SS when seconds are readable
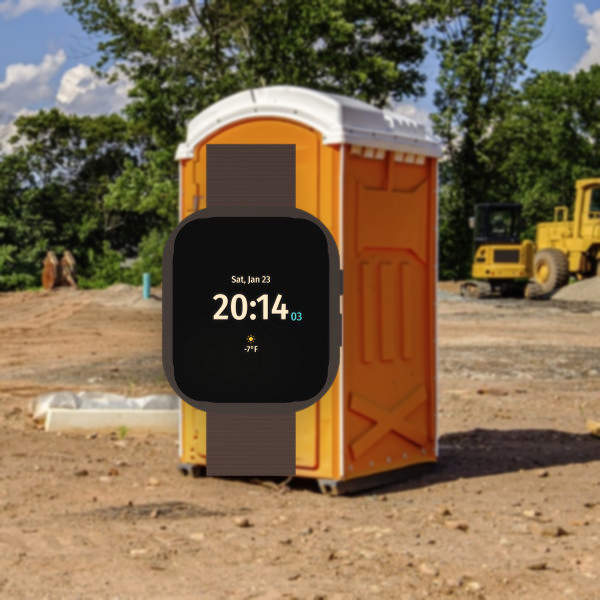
**20:14:03**
